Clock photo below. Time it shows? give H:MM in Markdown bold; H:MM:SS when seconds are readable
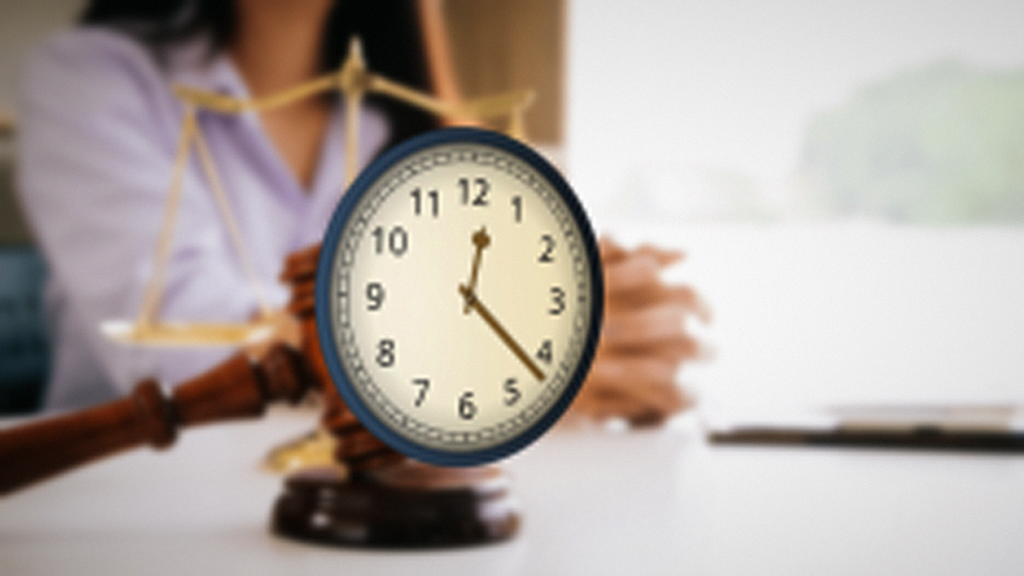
**12:22**
